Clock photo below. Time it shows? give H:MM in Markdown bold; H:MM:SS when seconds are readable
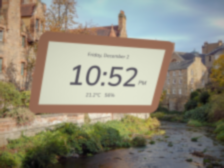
**10:52**
